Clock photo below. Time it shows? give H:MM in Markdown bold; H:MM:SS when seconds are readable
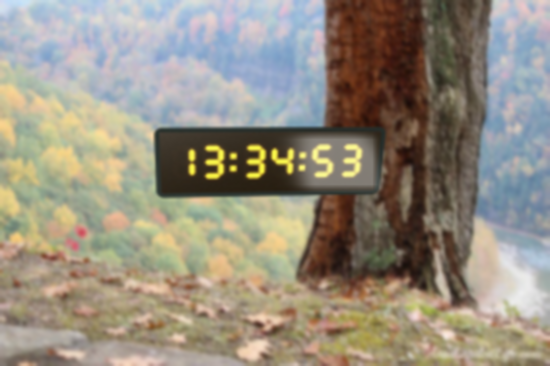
**13:34:53**
